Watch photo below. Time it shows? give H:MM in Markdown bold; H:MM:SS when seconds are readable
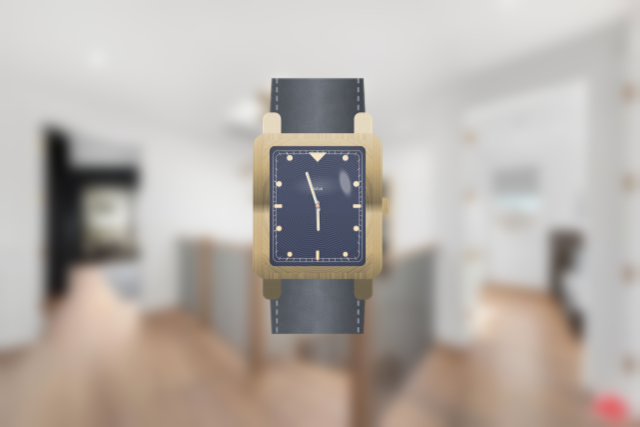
**5:57**
